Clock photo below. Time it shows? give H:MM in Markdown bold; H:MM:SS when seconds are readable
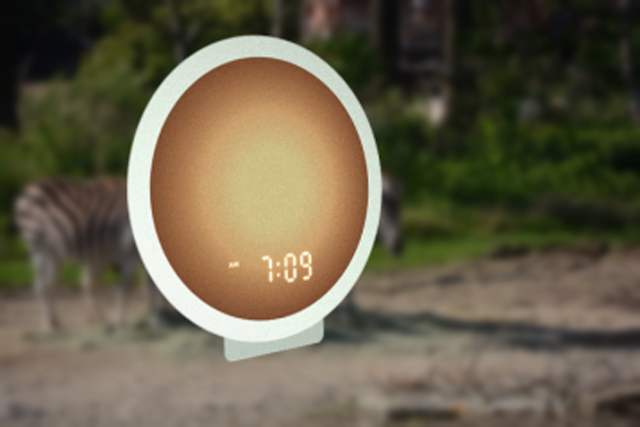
**7:09**
